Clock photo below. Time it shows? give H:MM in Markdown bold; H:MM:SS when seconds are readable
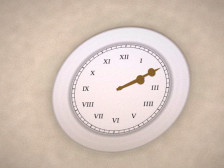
**2:10**
